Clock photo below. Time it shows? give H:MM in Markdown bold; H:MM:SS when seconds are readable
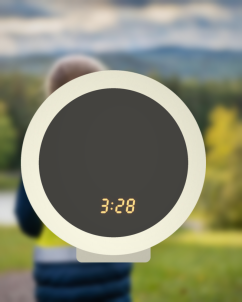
**3:28**
